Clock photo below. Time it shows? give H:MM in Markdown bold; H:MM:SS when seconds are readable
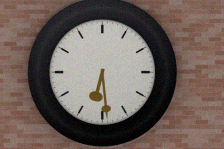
**6:29**
